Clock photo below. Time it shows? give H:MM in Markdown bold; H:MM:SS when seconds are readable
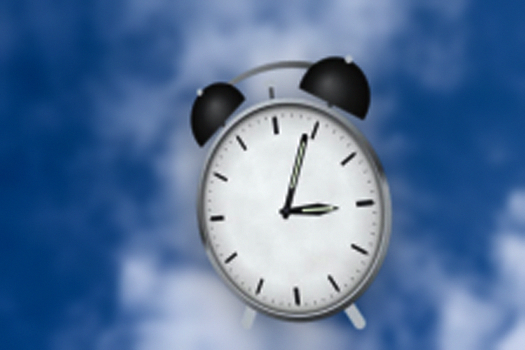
**3:04**
